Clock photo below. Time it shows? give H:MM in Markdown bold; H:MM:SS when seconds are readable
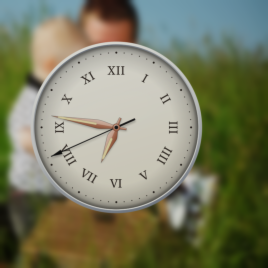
**6:46:41**
